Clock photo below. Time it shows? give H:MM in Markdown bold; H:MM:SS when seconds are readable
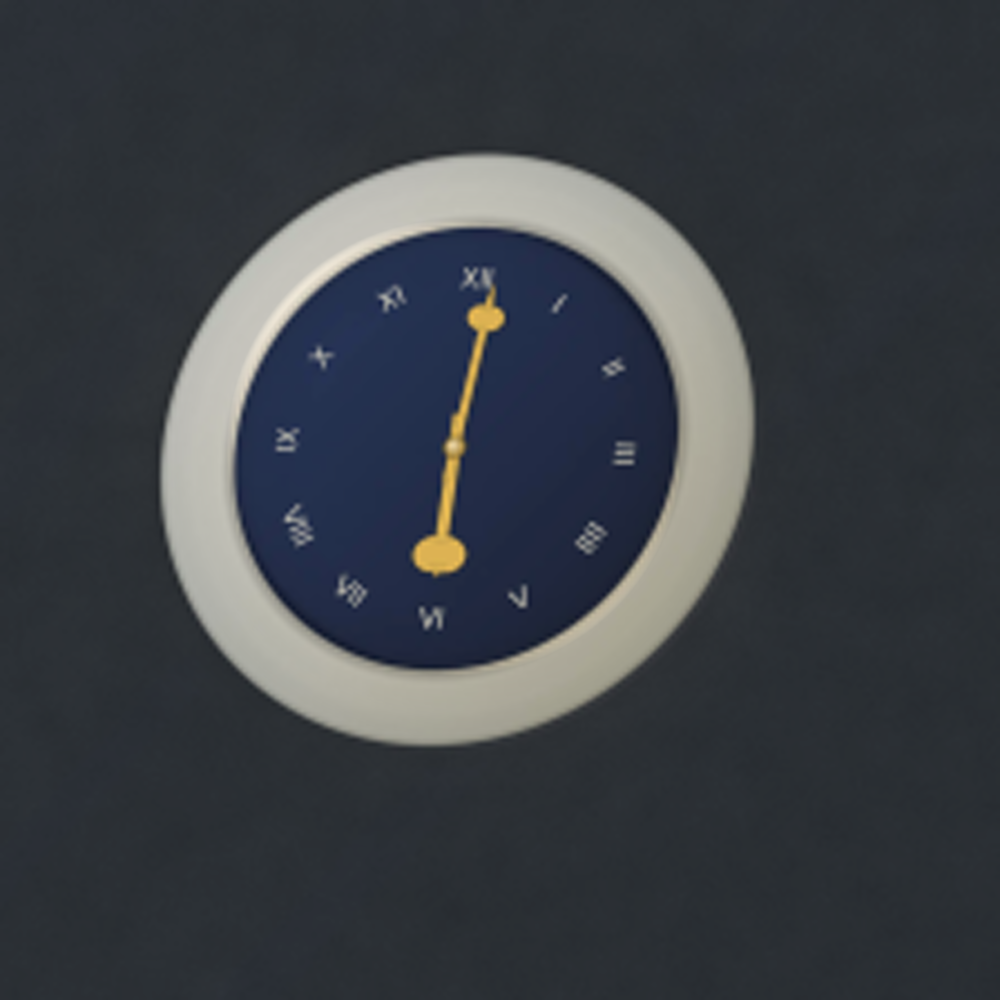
**6:01**
